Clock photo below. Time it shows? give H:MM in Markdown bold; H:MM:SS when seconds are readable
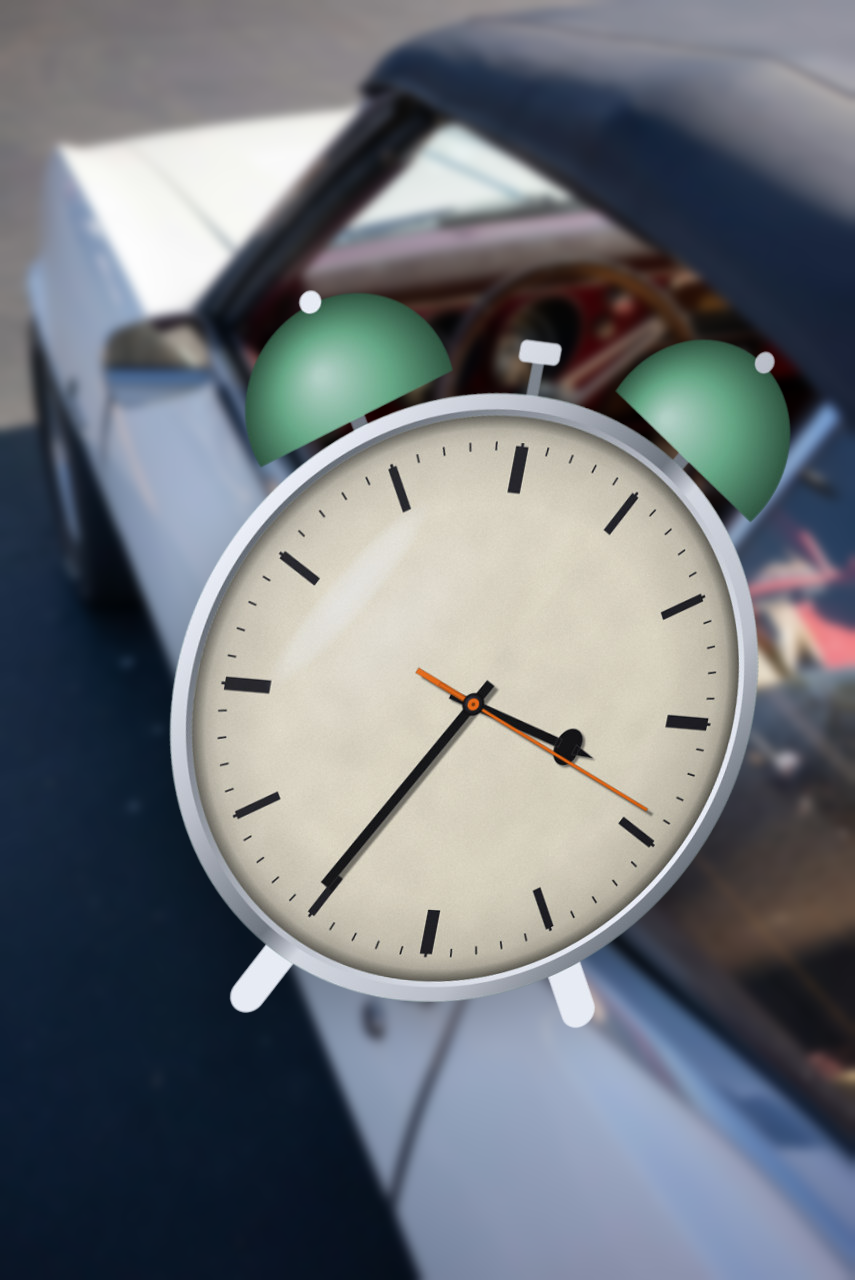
**3:35:19**
